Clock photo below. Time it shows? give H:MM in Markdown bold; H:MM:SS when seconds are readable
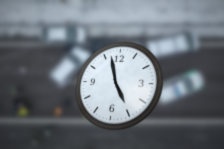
**4:57**
